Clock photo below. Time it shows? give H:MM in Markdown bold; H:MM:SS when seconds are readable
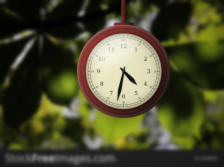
**4:32**
